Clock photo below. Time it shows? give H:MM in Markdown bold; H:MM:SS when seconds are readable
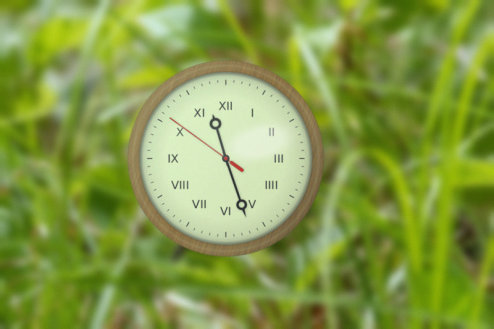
**11:26:51**
